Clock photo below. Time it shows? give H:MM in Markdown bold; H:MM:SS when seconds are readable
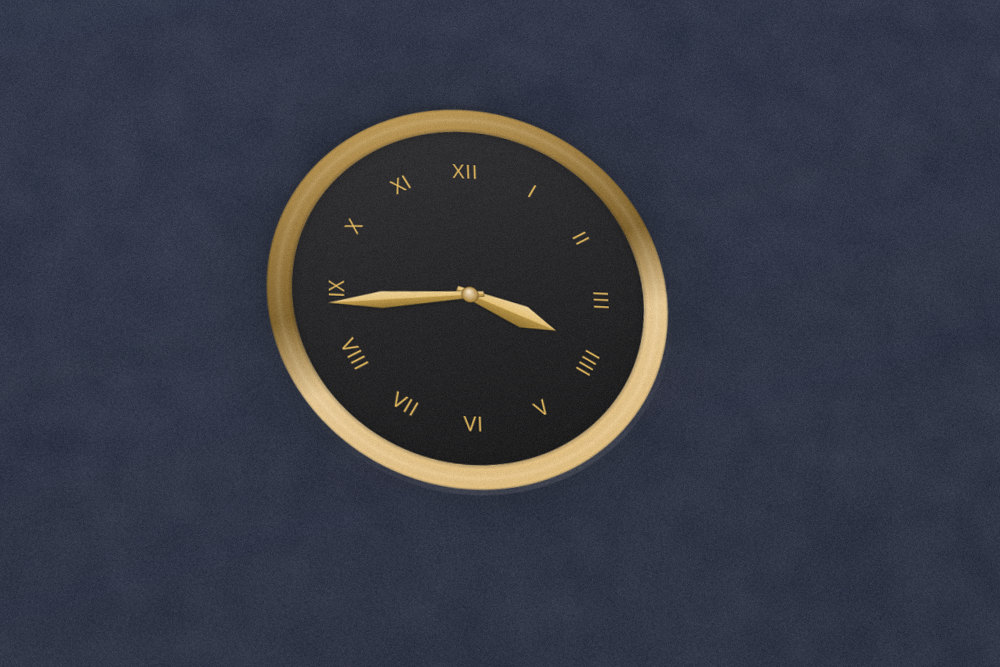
**3:44**
